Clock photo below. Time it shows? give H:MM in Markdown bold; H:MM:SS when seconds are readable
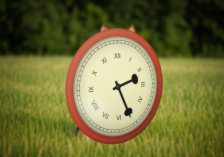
**2:26**
